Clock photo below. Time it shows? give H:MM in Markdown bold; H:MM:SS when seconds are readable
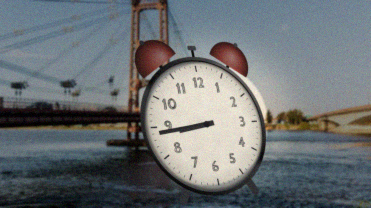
**8:44**
